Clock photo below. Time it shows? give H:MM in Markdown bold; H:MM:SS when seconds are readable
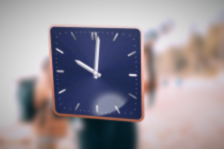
**10:01**
